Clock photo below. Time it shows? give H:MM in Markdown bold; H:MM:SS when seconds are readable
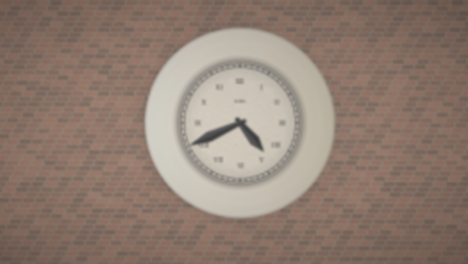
**4:41**
